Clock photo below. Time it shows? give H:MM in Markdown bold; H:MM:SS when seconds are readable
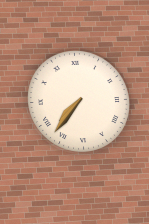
**7:37**
